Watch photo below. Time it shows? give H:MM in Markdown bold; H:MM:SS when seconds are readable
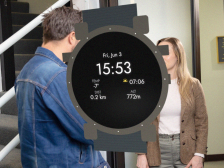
**15:53**
